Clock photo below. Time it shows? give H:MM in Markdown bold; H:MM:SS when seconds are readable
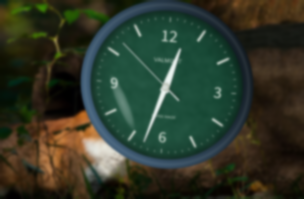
**12:32:52**
